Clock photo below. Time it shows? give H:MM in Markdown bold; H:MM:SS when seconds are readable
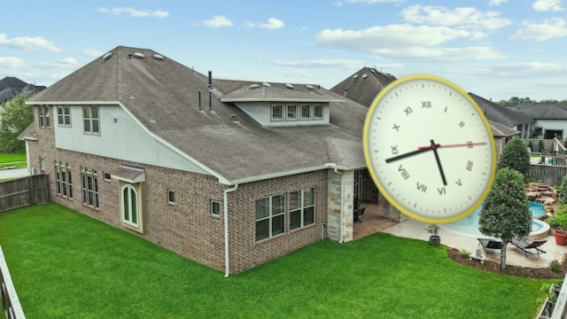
**5:43:15**
